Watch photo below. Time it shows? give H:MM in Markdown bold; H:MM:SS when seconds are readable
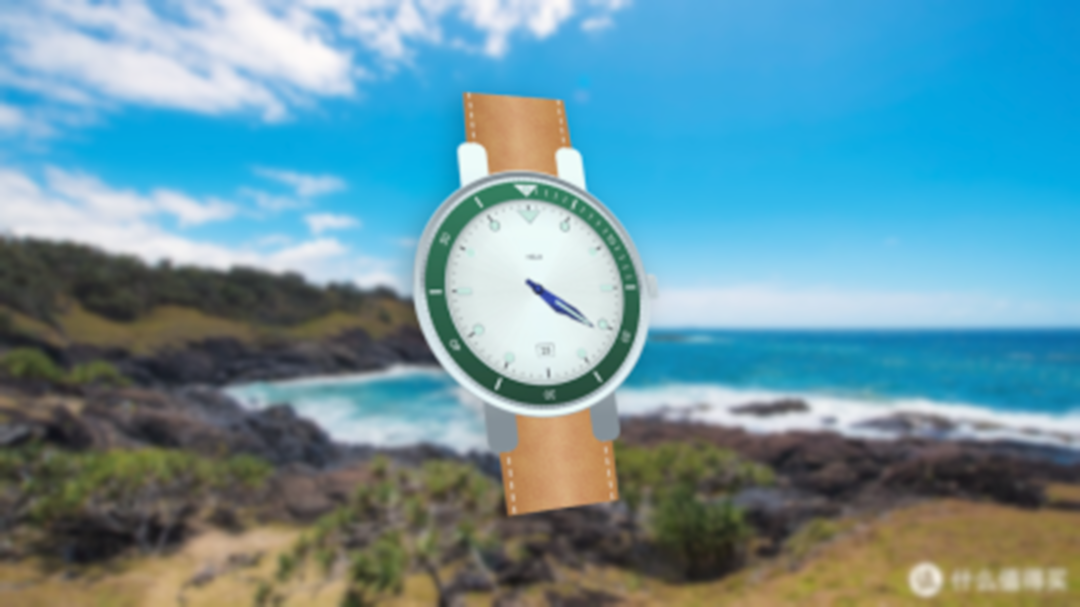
**4:21**
